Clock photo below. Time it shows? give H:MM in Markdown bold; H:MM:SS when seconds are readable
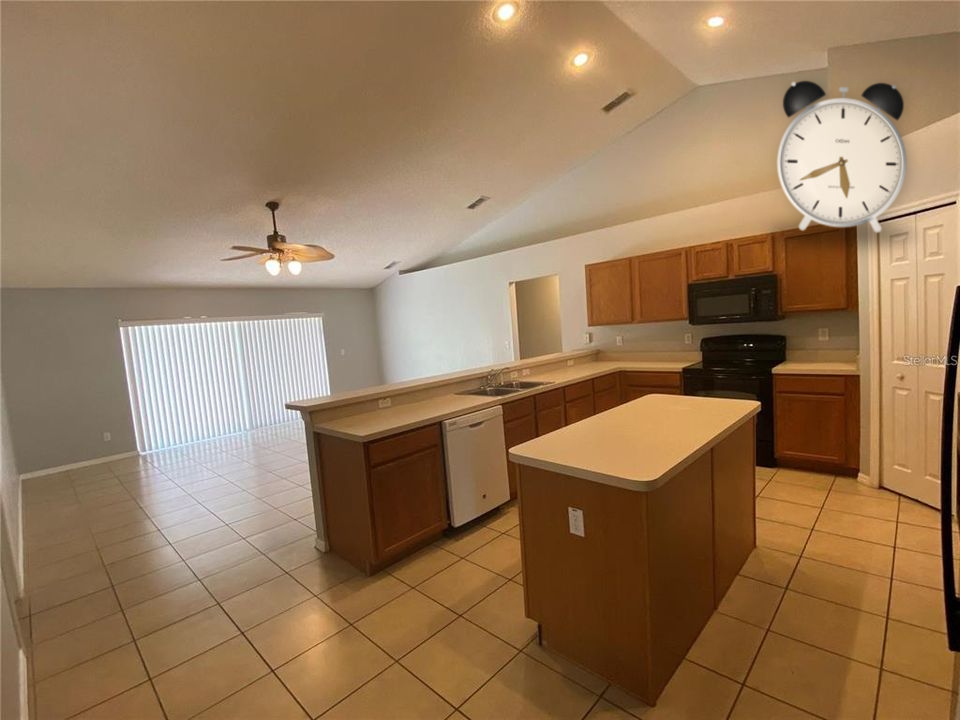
**5:41**
